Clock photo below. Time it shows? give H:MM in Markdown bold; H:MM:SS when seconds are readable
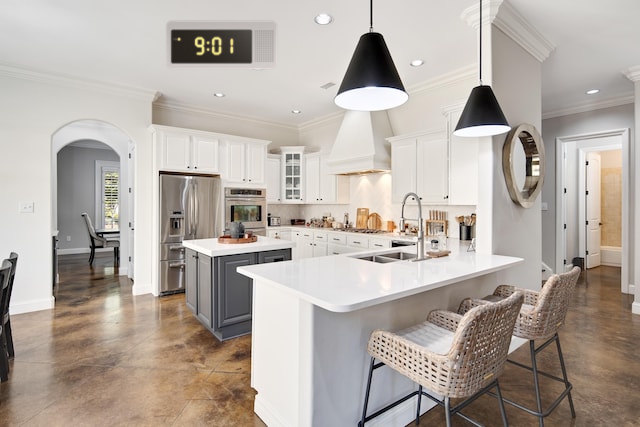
**9:01**
